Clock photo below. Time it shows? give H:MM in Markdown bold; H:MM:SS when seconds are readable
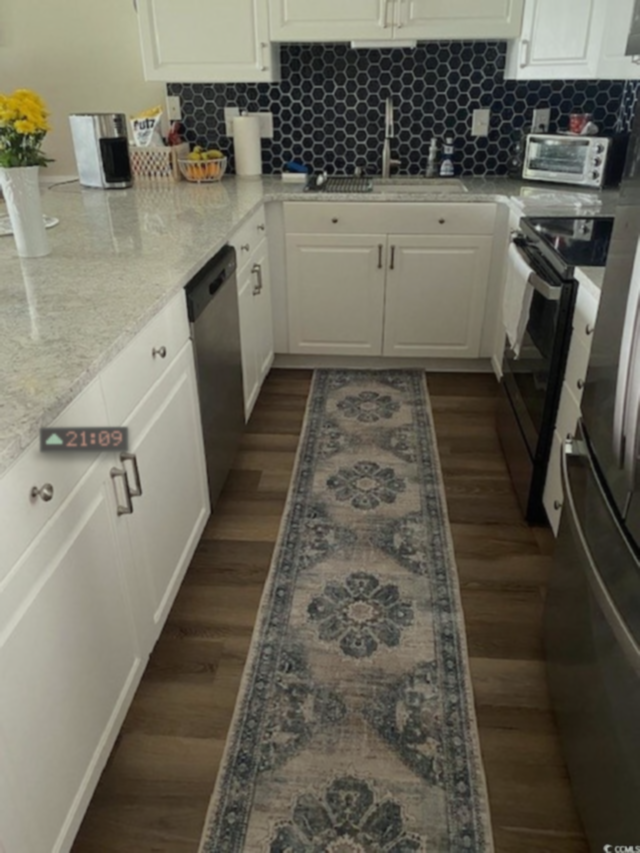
**21:09**
